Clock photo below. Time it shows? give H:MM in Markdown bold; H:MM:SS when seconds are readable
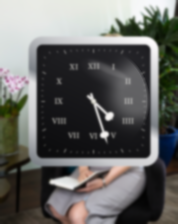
**4:27**
